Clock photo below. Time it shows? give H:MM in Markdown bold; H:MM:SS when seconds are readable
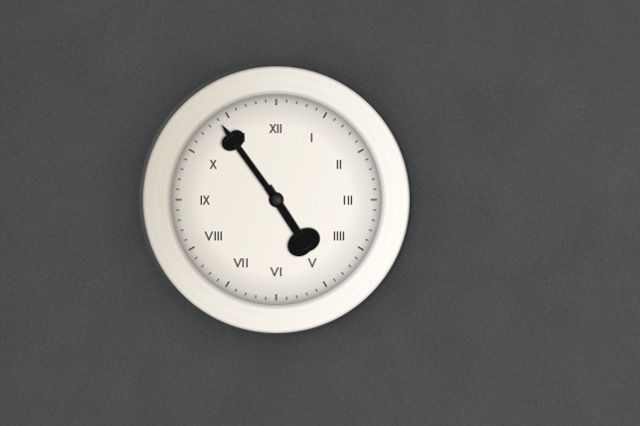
**4:54**
